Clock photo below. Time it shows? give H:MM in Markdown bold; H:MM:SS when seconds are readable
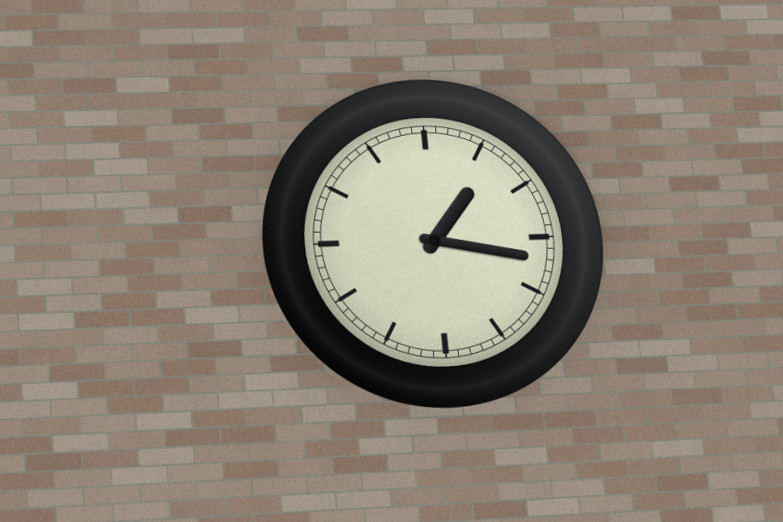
**1:17**
